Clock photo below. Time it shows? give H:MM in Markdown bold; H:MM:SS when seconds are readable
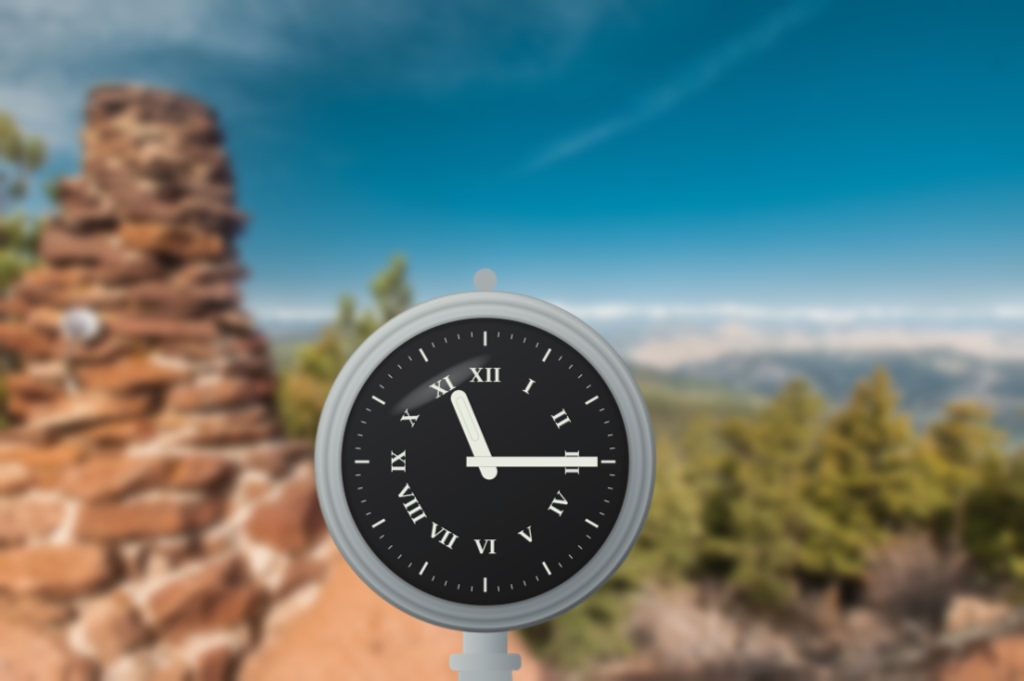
**11:15**
